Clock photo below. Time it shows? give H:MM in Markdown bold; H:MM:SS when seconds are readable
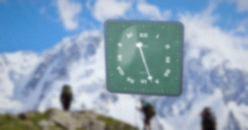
**11:27**
